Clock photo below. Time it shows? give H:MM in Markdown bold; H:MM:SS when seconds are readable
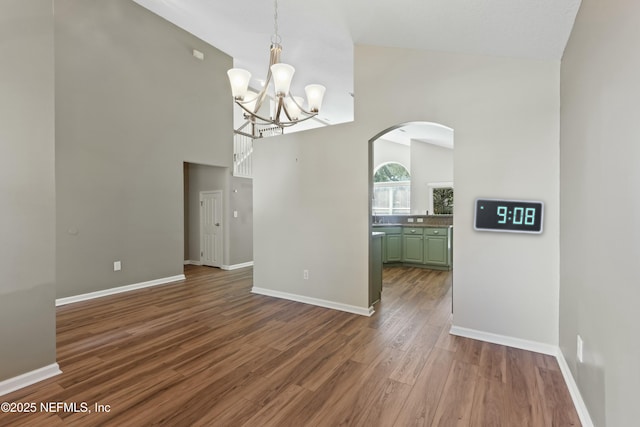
**9:08**
